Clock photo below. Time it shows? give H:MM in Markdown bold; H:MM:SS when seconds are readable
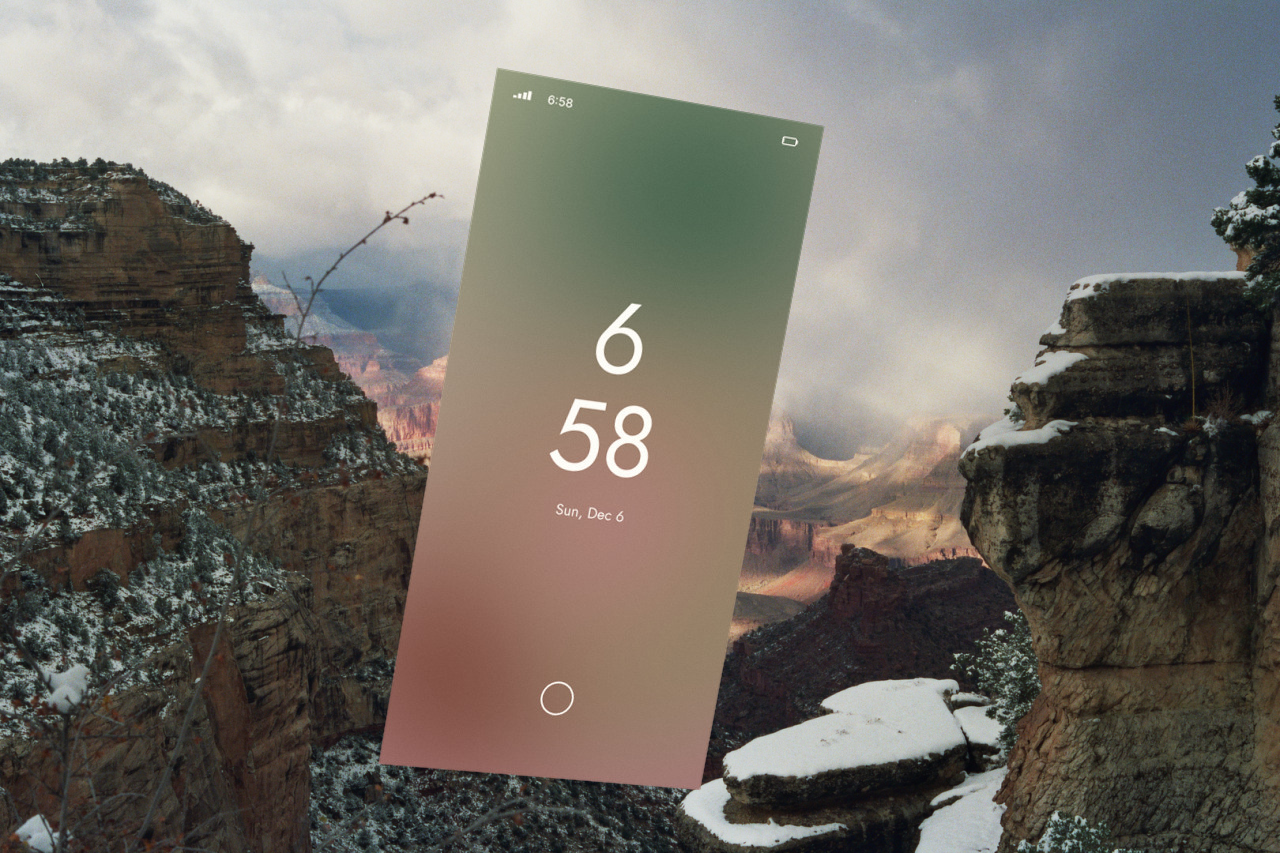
**6:58**
